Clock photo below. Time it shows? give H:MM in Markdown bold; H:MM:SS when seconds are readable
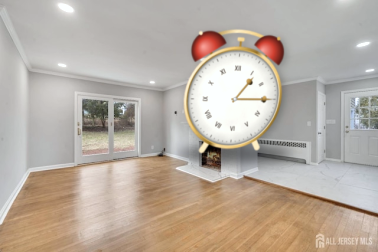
**1:15**
